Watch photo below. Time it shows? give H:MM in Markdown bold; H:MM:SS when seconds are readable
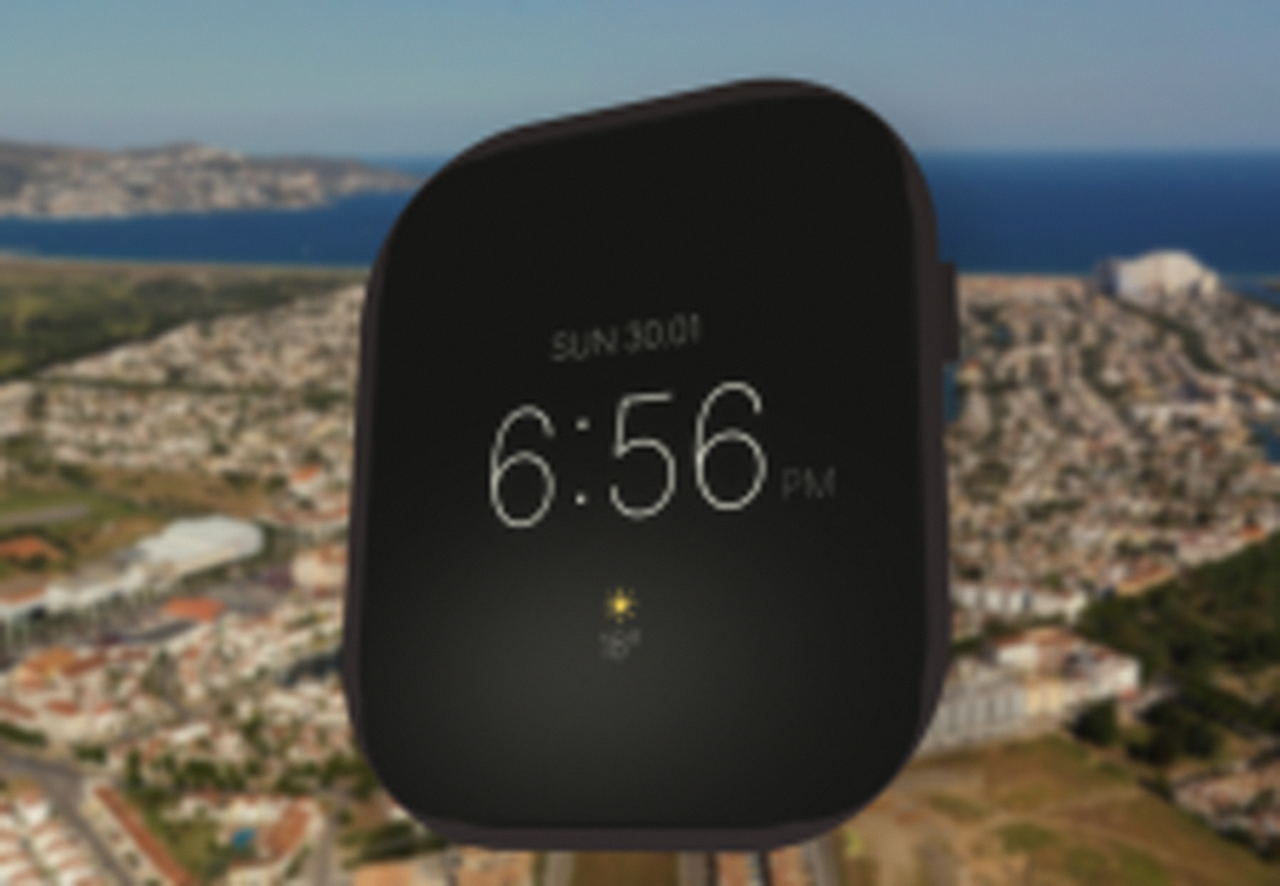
**6:56**
